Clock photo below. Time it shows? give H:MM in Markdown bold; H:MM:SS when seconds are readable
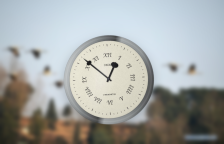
**12:52**
